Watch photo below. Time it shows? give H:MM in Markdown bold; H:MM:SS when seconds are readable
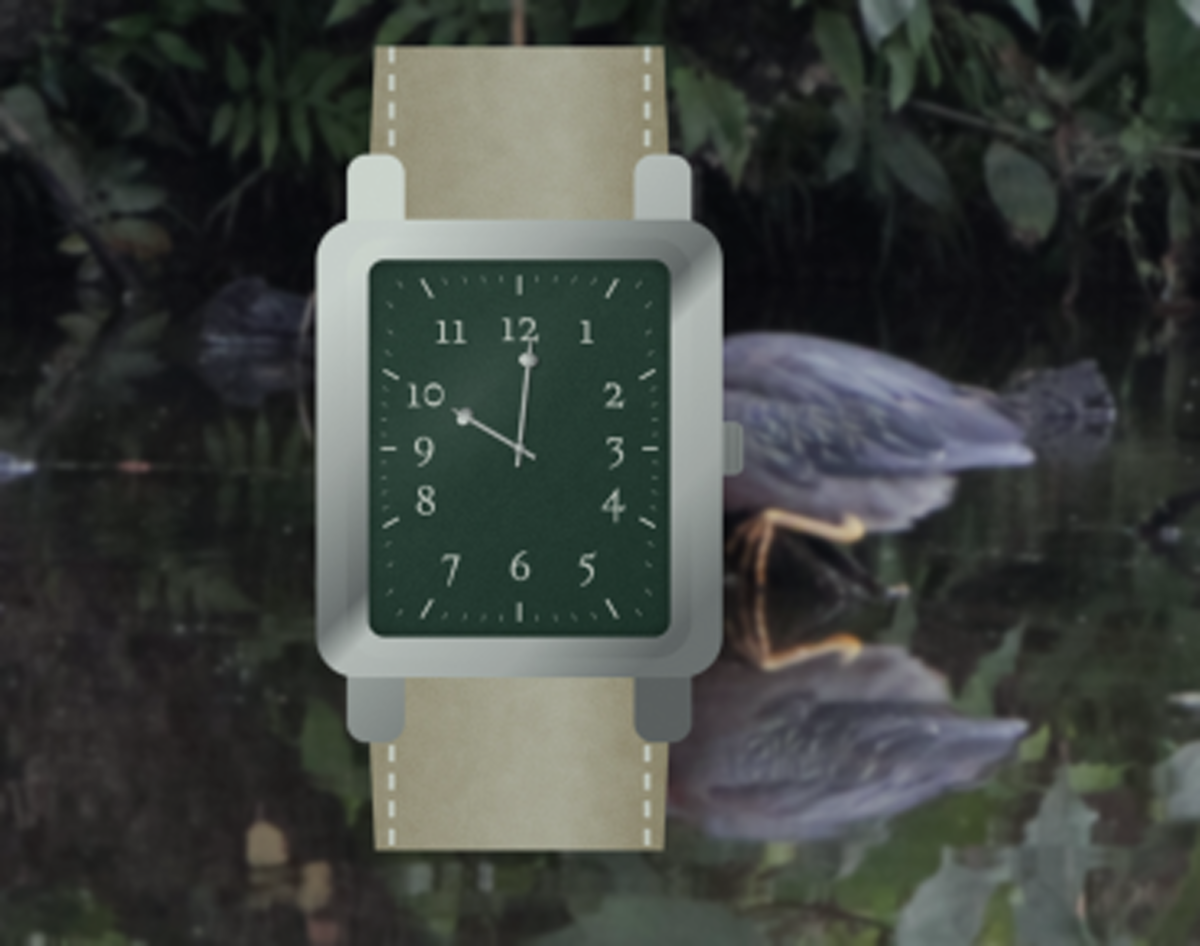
**10:01**
